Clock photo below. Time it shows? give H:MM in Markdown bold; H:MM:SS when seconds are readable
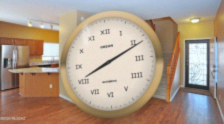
**8:11**
